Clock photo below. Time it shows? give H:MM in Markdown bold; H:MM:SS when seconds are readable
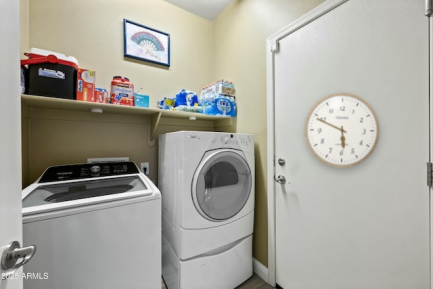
**5:49**
